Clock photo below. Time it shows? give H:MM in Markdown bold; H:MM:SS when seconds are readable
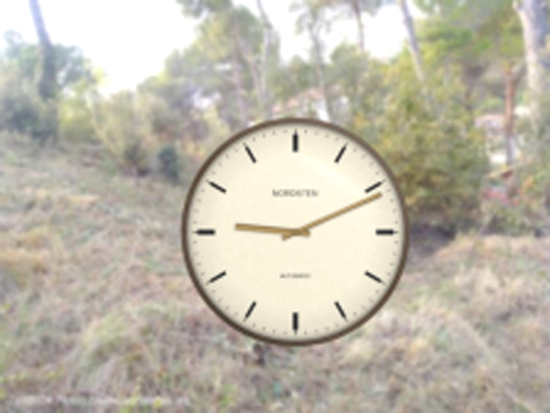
**9:11**
